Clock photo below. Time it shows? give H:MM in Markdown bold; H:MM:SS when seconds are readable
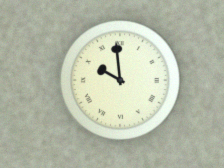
**9:59**
